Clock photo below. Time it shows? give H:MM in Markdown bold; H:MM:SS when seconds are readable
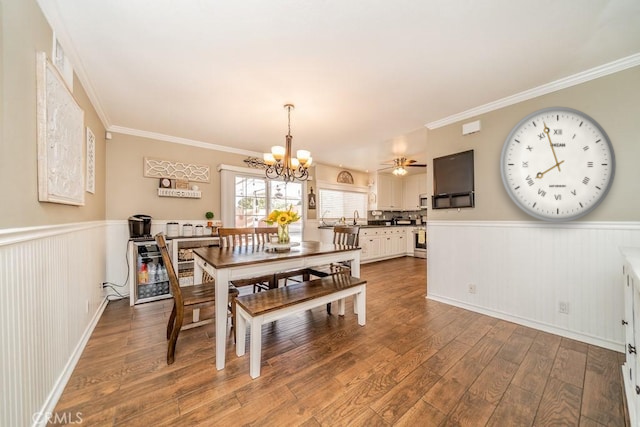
**7:57**
